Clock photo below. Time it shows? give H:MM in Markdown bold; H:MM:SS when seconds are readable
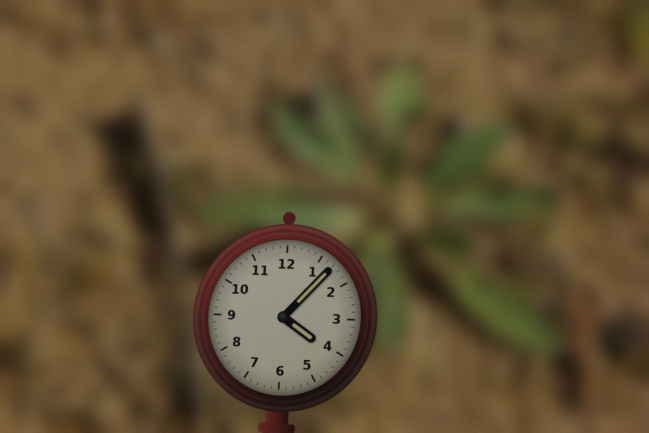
**4:07**
